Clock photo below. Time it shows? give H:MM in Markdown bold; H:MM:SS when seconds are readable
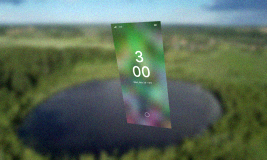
**3:00**
